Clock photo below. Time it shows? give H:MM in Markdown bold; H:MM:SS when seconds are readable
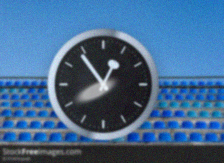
**12:54**
